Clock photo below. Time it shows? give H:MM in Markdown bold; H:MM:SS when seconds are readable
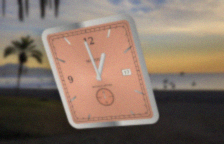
**12:59**
